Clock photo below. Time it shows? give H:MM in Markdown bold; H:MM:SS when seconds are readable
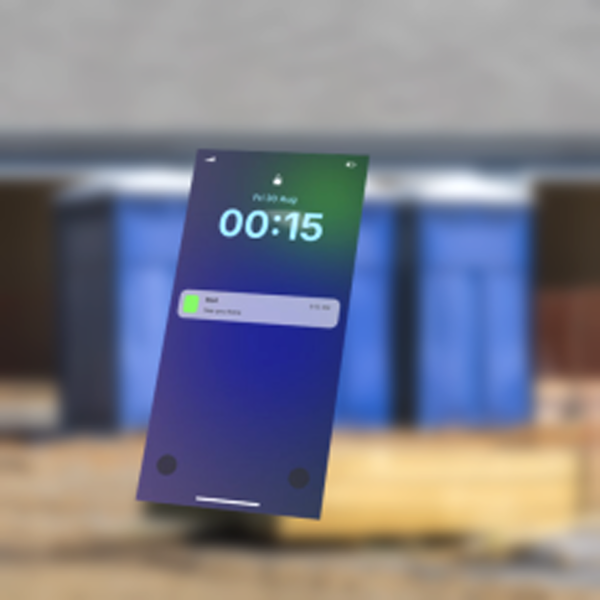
**0:15**
